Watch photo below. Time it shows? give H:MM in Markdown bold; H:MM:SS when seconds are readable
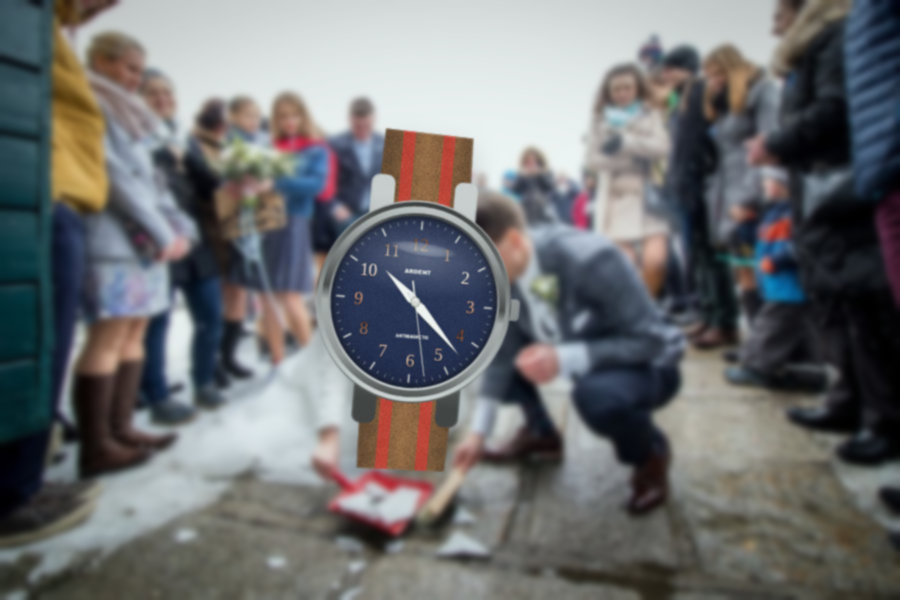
**10:22:28**
